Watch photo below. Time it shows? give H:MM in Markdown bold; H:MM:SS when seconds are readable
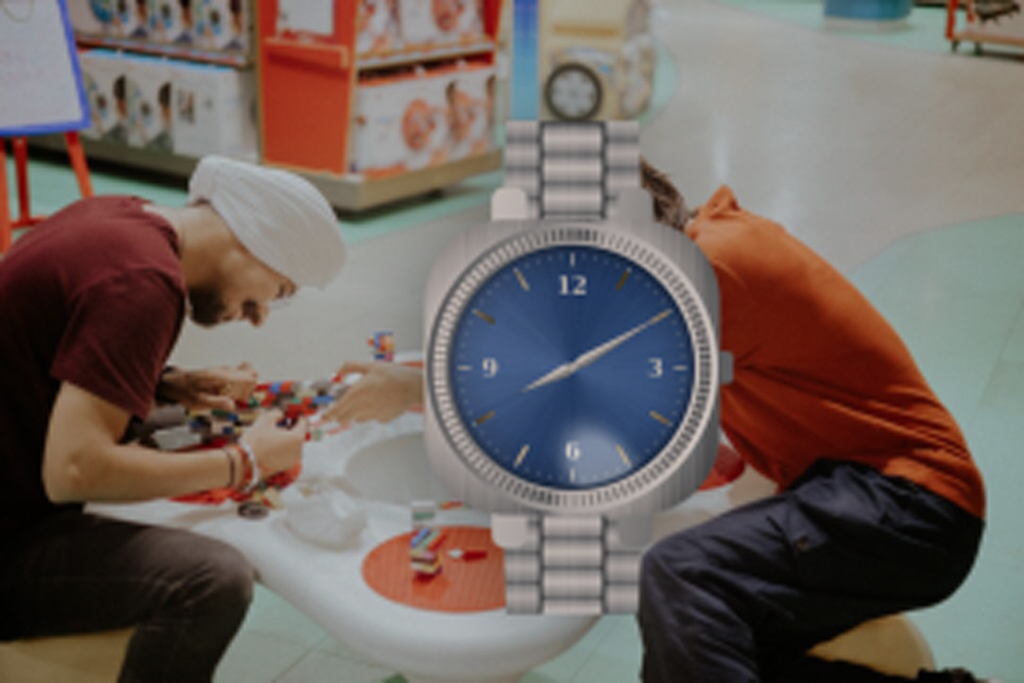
**8:10**
